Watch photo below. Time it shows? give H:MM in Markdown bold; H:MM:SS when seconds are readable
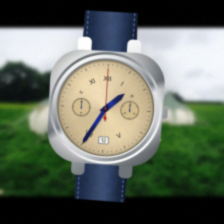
**1:35**
